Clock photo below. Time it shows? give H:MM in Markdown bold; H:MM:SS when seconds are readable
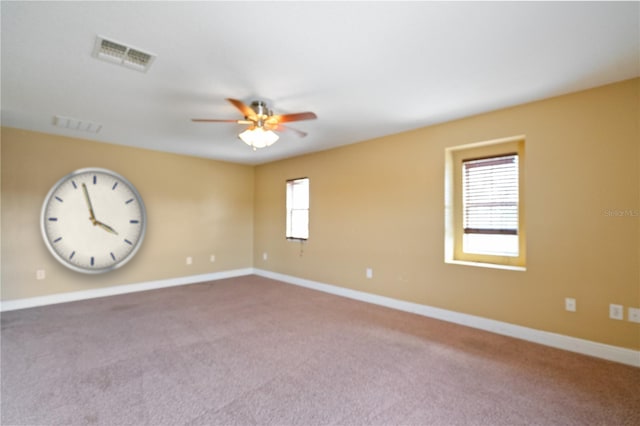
**3:57**
